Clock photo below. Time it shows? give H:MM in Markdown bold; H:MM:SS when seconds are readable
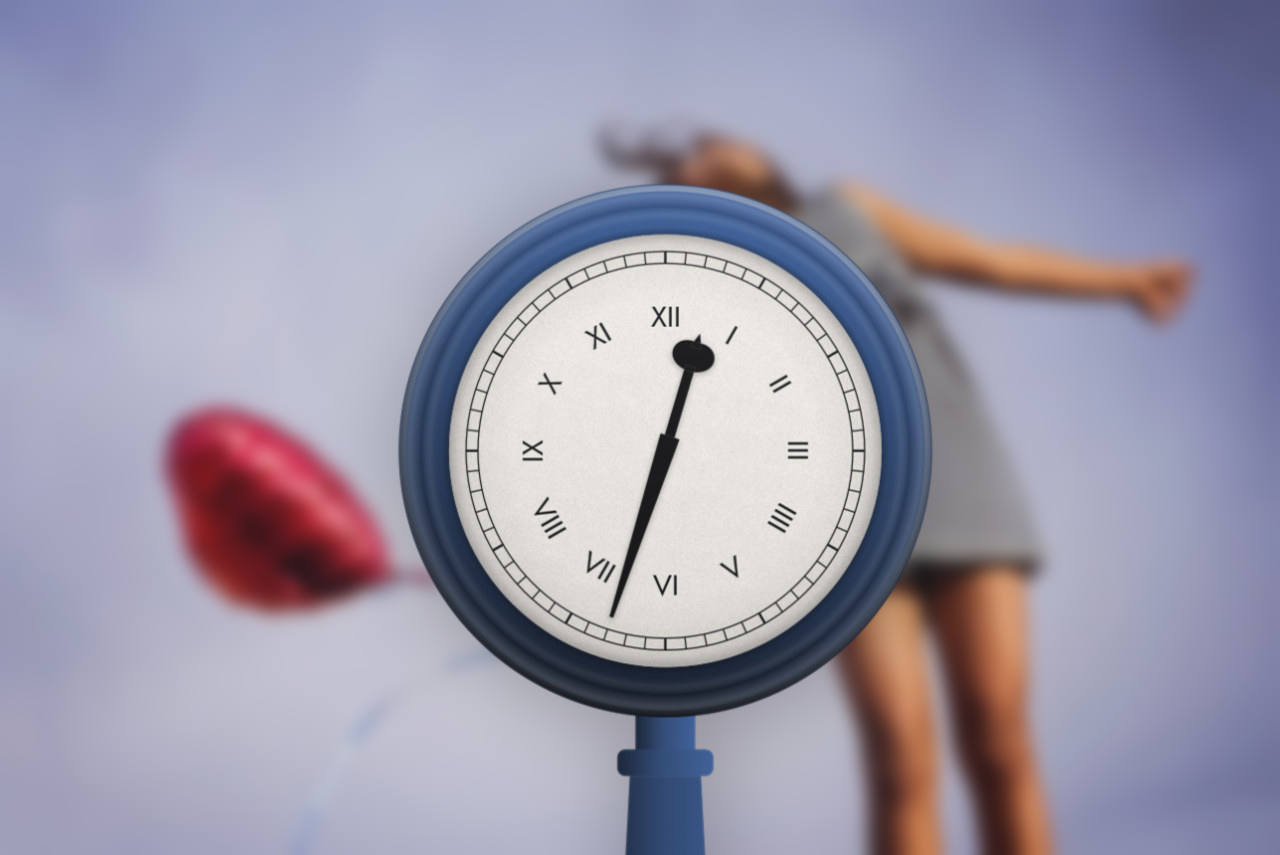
**12:33**
